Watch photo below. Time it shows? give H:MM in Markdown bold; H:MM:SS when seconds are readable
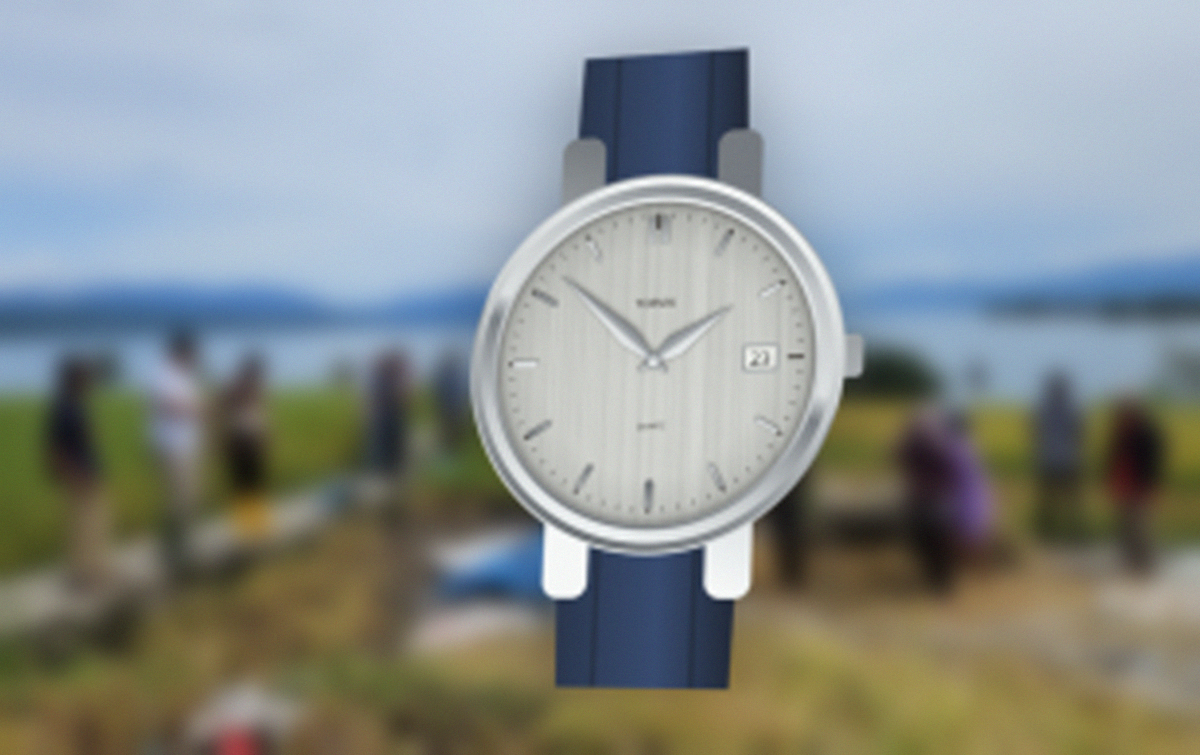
**1:52**
